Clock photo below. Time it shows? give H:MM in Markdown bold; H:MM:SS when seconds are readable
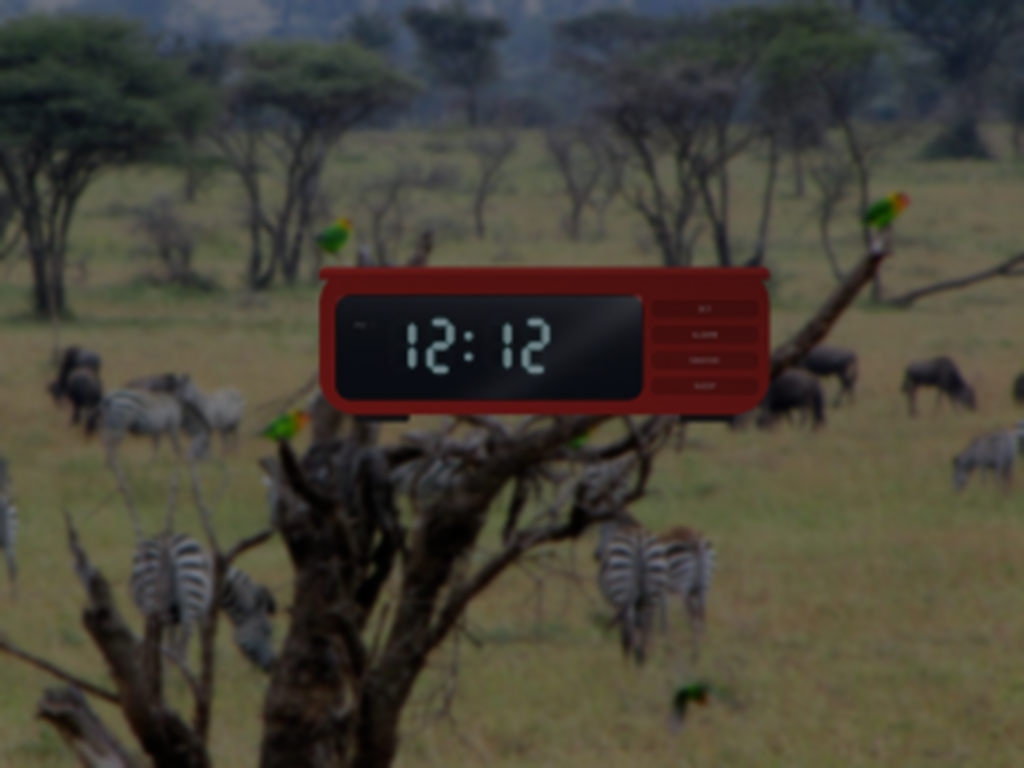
**12:12**
